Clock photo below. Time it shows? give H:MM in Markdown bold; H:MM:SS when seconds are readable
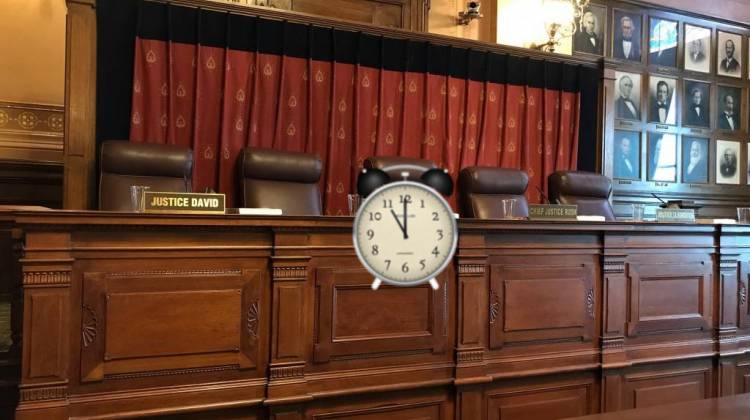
**11:00**
